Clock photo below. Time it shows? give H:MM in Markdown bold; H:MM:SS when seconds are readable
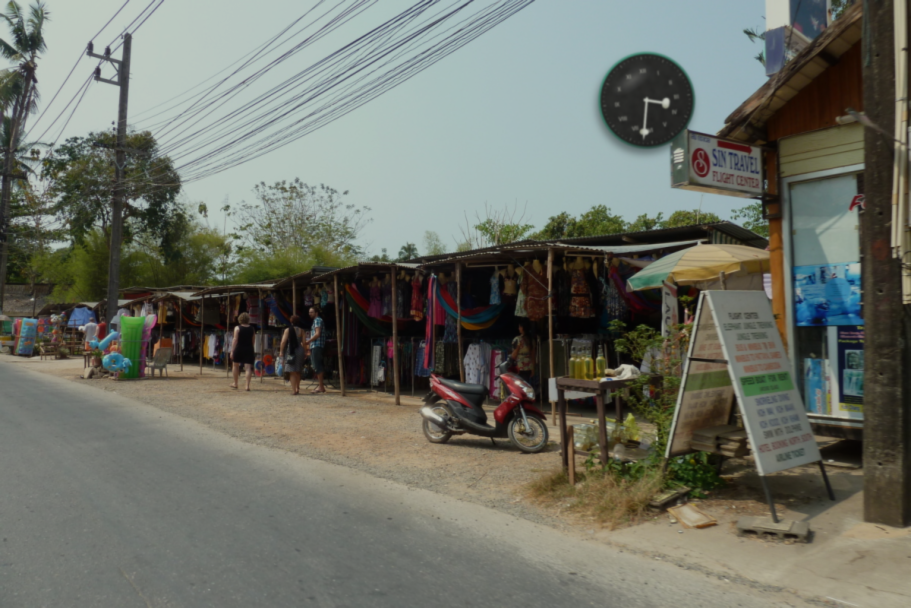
**3:32**
